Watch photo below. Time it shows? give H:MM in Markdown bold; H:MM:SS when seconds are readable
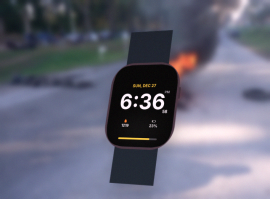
**6:36**
